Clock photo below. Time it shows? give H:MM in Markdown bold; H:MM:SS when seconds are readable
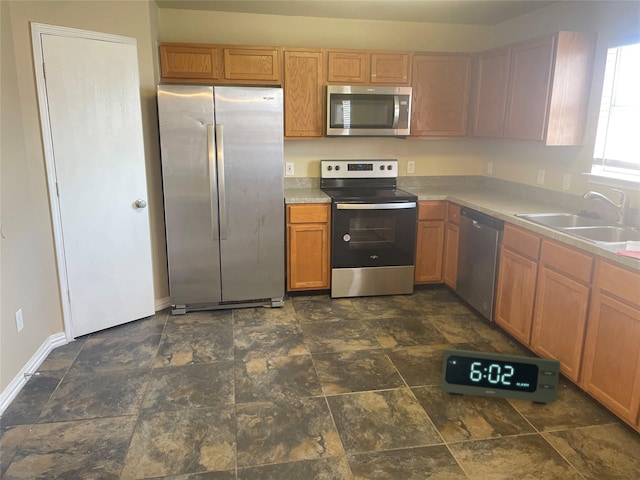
**6:02**
